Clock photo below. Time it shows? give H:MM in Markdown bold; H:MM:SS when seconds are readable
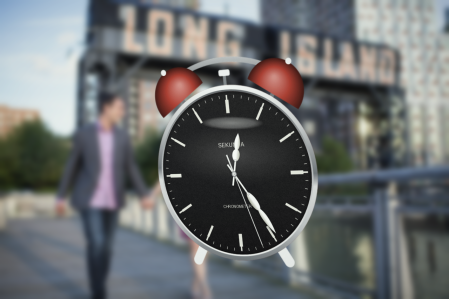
**12:24:27**
